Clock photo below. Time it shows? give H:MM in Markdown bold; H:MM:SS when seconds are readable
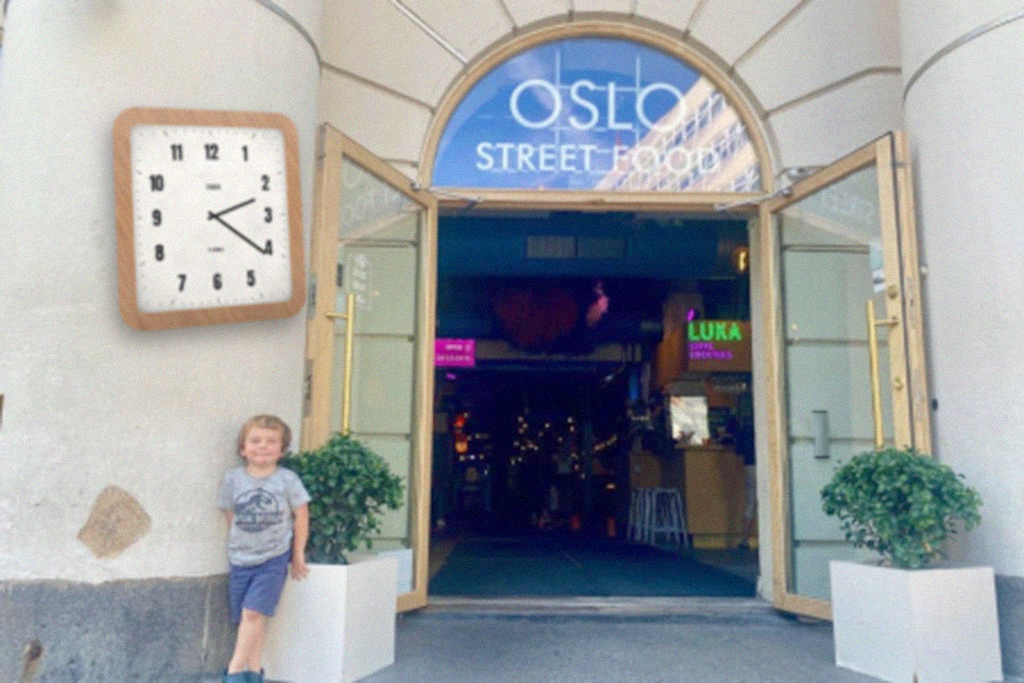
**2:21**
